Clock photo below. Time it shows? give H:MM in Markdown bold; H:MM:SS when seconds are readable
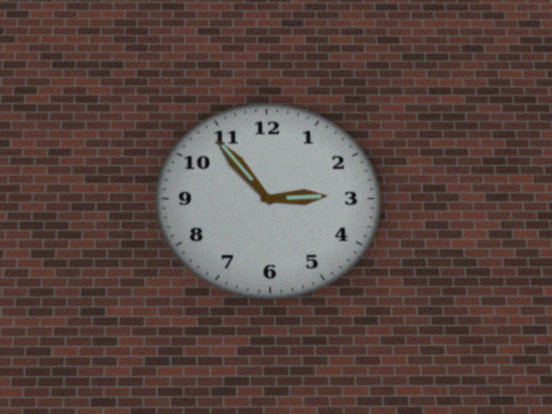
**2:54**
